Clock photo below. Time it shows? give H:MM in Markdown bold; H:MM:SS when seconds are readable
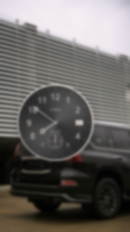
**7:51**
